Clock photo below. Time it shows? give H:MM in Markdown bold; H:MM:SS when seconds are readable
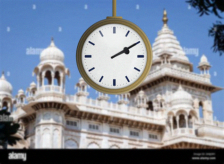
**2:10**
